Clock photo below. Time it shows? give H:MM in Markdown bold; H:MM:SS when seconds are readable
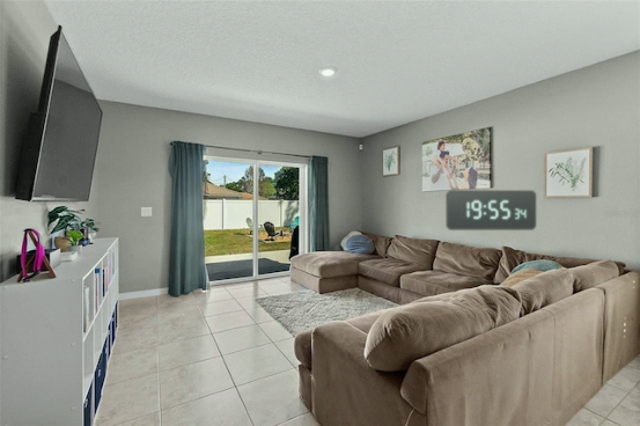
**19:55:34**
